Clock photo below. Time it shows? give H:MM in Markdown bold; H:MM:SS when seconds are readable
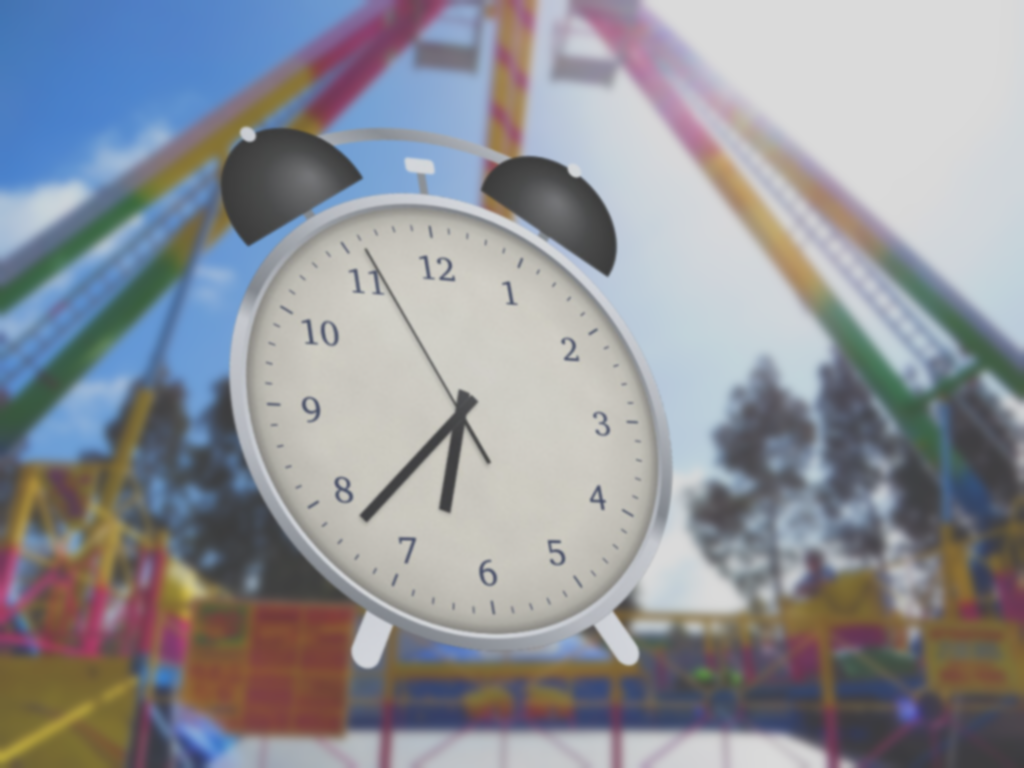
**6:37:56**
